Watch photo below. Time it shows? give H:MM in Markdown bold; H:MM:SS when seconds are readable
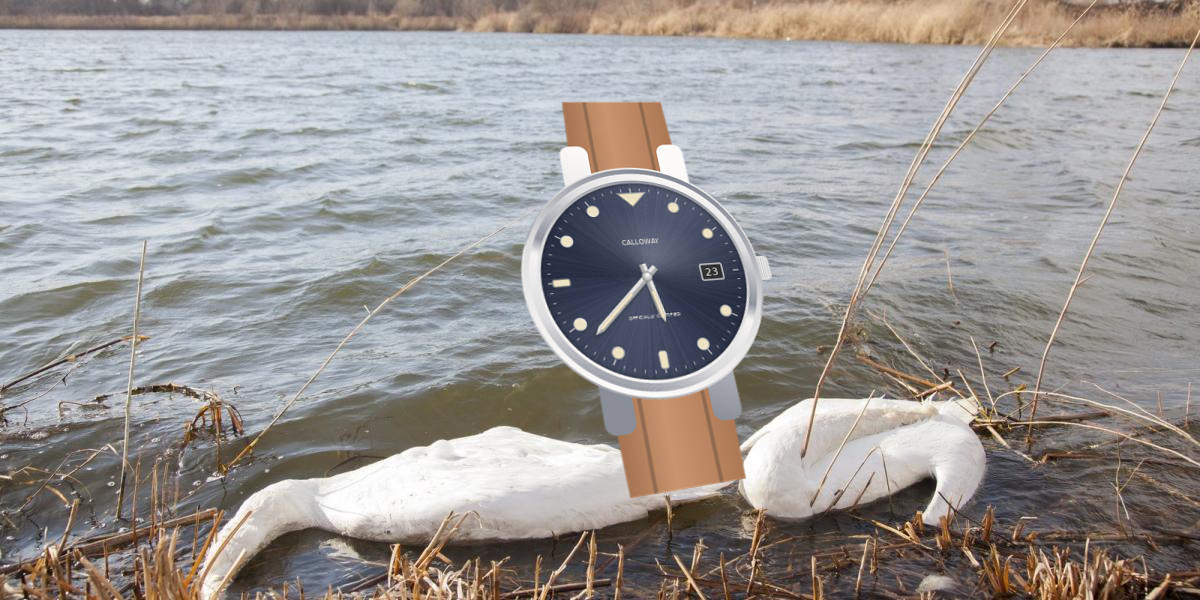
**5:38**
